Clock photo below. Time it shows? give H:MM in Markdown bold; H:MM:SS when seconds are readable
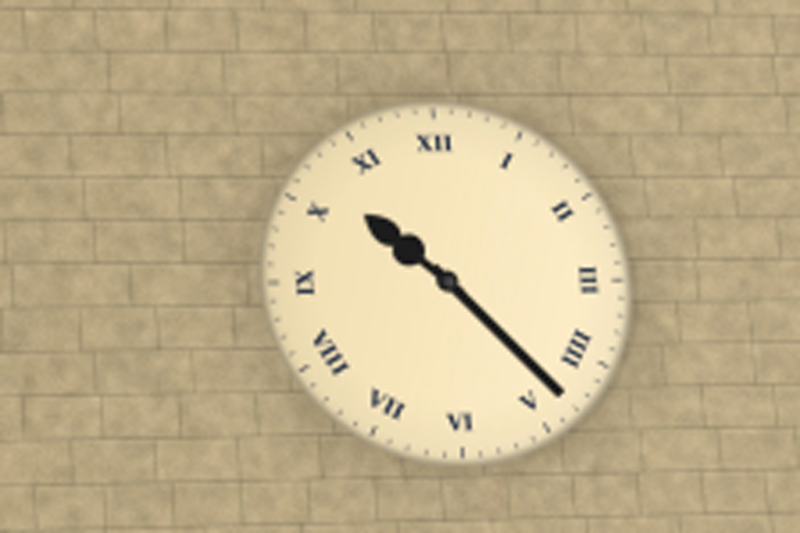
**10:23**
